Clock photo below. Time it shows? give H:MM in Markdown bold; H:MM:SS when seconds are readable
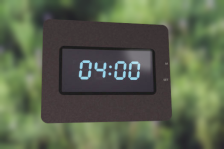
**4:00**
